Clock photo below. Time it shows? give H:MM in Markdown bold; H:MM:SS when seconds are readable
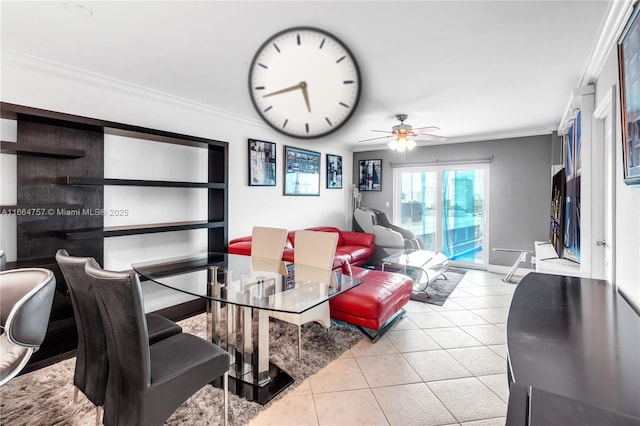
**5:43**
